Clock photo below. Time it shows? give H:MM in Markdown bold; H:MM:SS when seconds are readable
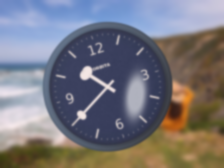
**10:40**
